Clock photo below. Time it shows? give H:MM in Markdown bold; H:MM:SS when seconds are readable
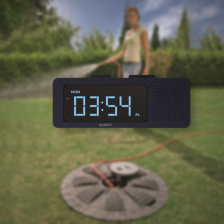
**3:54**
